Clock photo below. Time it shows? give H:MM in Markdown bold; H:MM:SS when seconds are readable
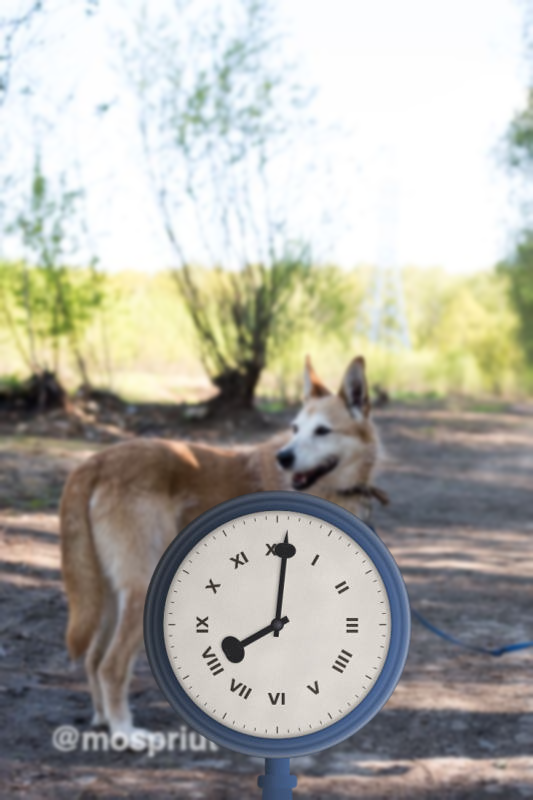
**8:01**
